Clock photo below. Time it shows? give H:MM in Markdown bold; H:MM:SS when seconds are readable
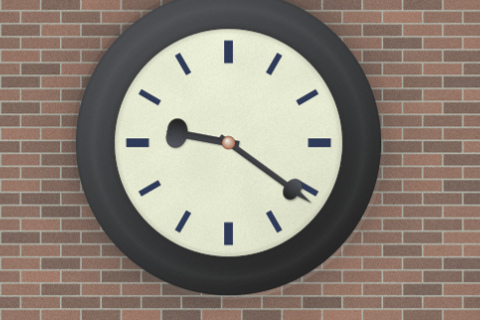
**9:21**
